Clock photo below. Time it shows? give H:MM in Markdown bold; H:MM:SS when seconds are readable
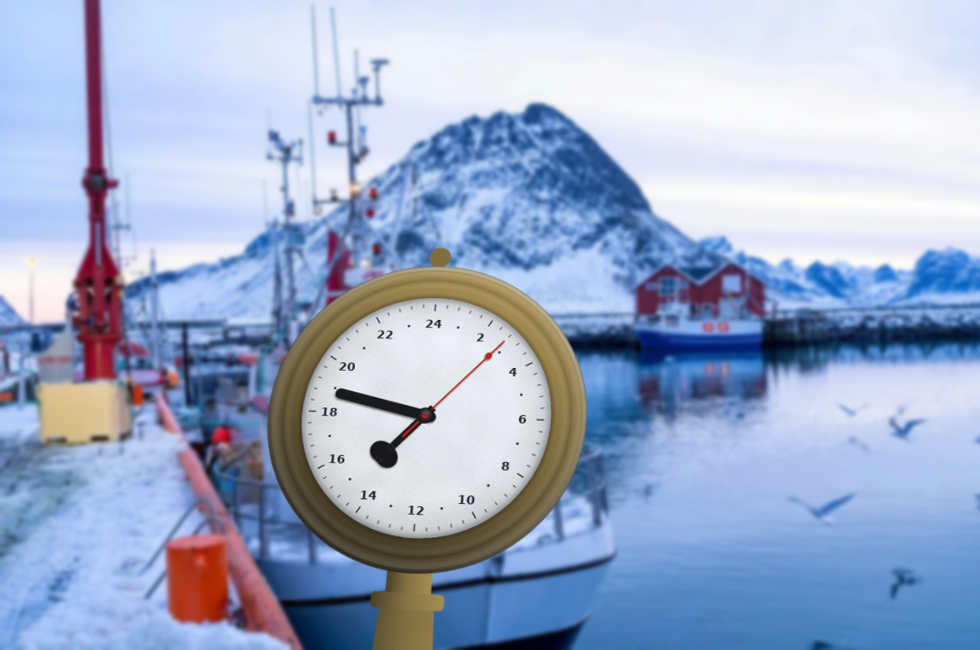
**14:47:07**
